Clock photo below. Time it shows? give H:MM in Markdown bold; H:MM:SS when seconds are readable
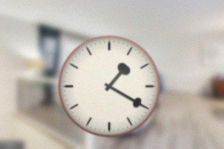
**1:20**
